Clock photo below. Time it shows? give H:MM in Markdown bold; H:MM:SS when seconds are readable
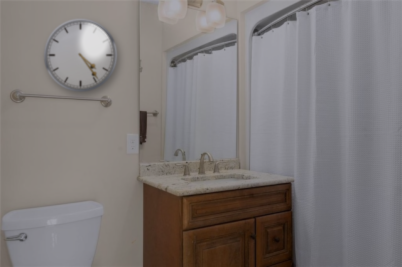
**4:24**
